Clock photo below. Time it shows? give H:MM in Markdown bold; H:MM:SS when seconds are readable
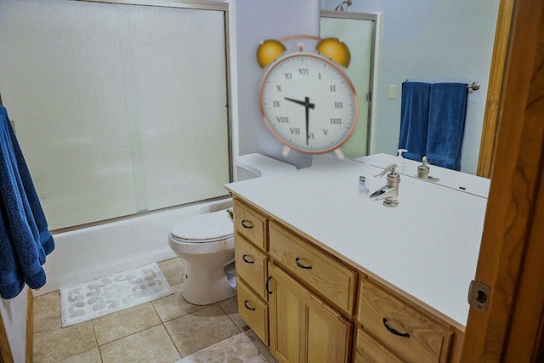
**9:31**
